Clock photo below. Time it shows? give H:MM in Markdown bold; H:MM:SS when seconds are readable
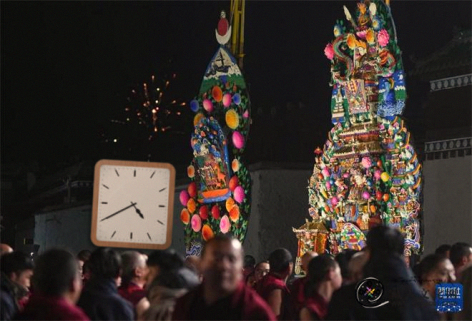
**4:40**
